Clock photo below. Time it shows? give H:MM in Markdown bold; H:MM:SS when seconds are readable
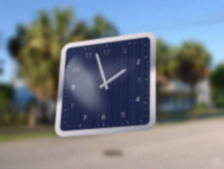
**1:57**
